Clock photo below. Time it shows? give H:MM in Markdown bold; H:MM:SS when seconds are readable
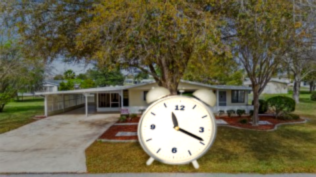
**11:19**
